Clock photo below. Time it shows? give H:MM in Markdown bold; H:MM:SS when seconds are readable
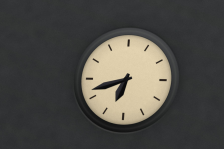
**6:42**
